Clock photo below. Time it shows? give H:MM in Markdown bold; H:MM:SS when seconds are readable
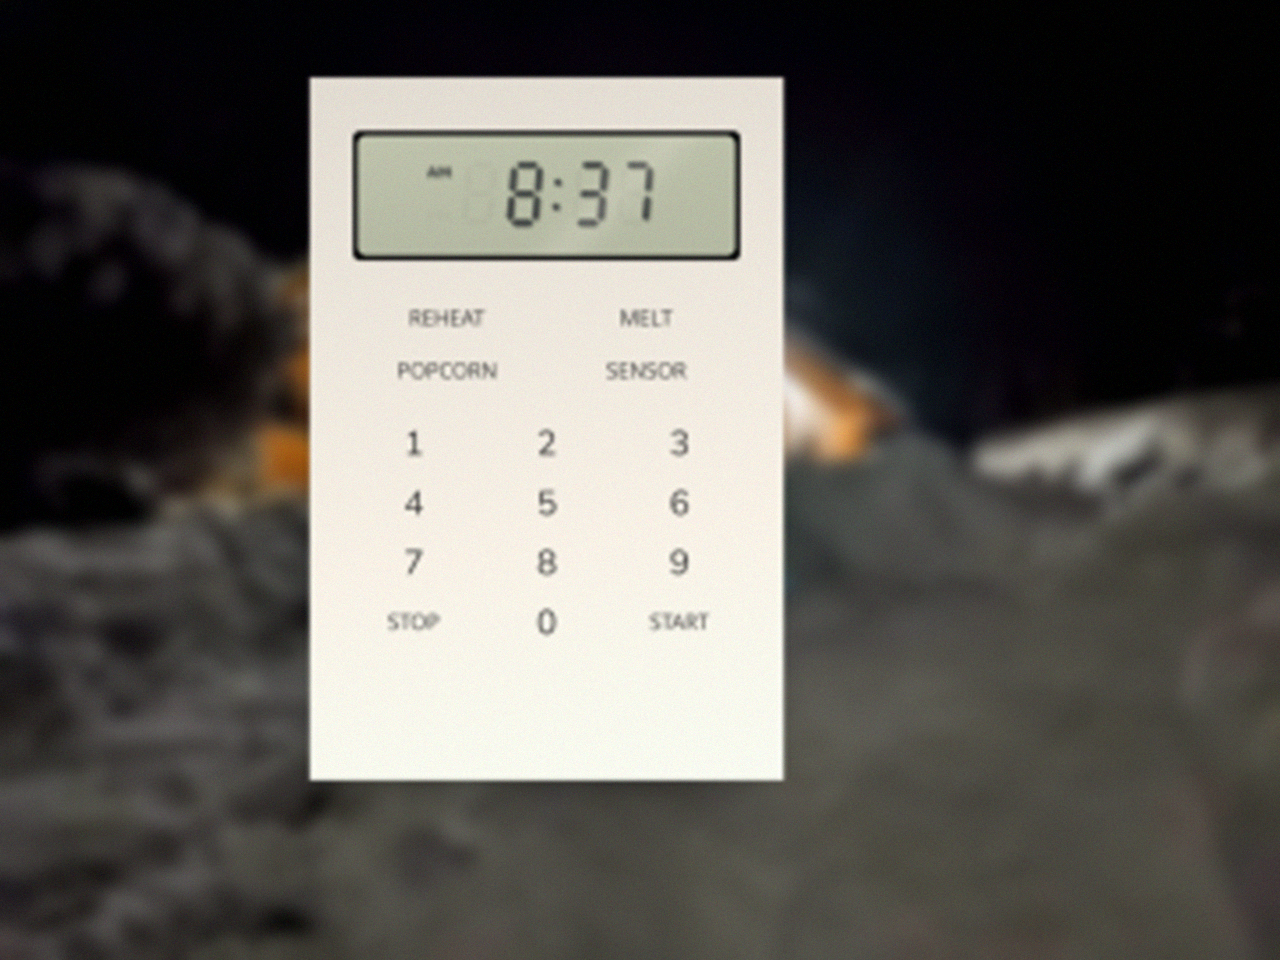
**8:37**
